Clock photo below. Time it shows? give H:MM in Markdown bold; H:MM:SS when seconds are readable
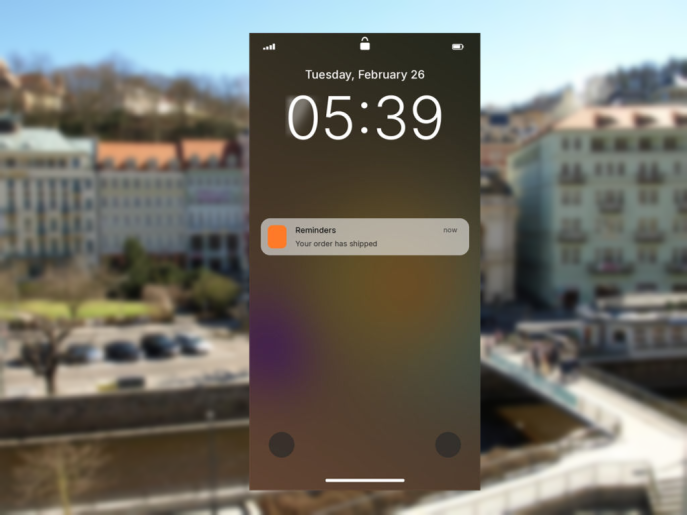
**5:39**
